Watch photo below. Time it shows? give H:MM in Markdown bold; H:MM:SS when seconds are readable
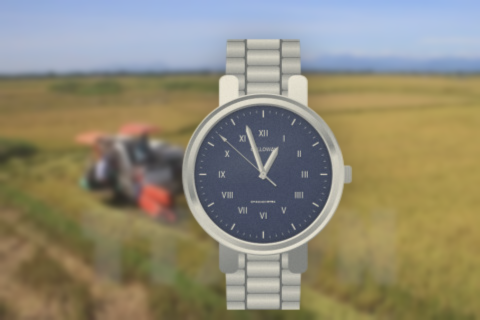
**12:56:52**
